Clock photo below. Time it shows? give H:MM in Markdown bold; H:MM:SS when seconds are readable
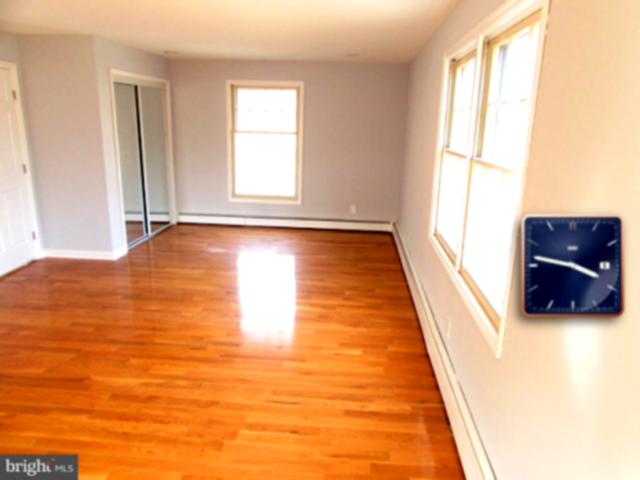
**3:47**
